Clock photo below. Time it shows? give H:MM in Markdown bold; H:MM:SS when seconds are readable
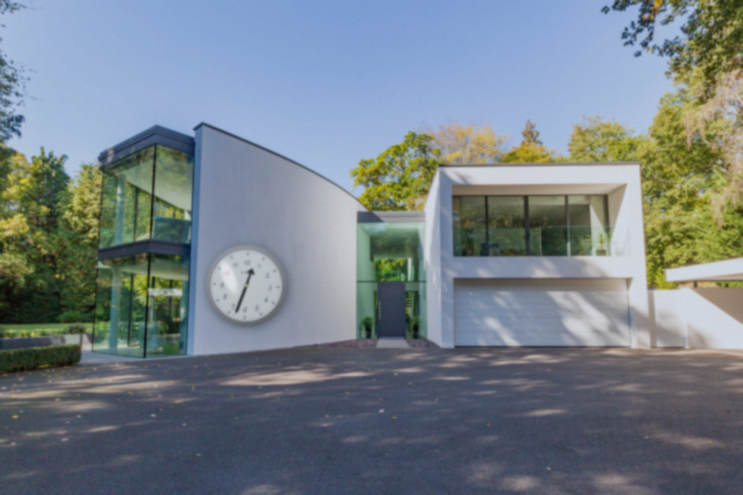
**12:33**
